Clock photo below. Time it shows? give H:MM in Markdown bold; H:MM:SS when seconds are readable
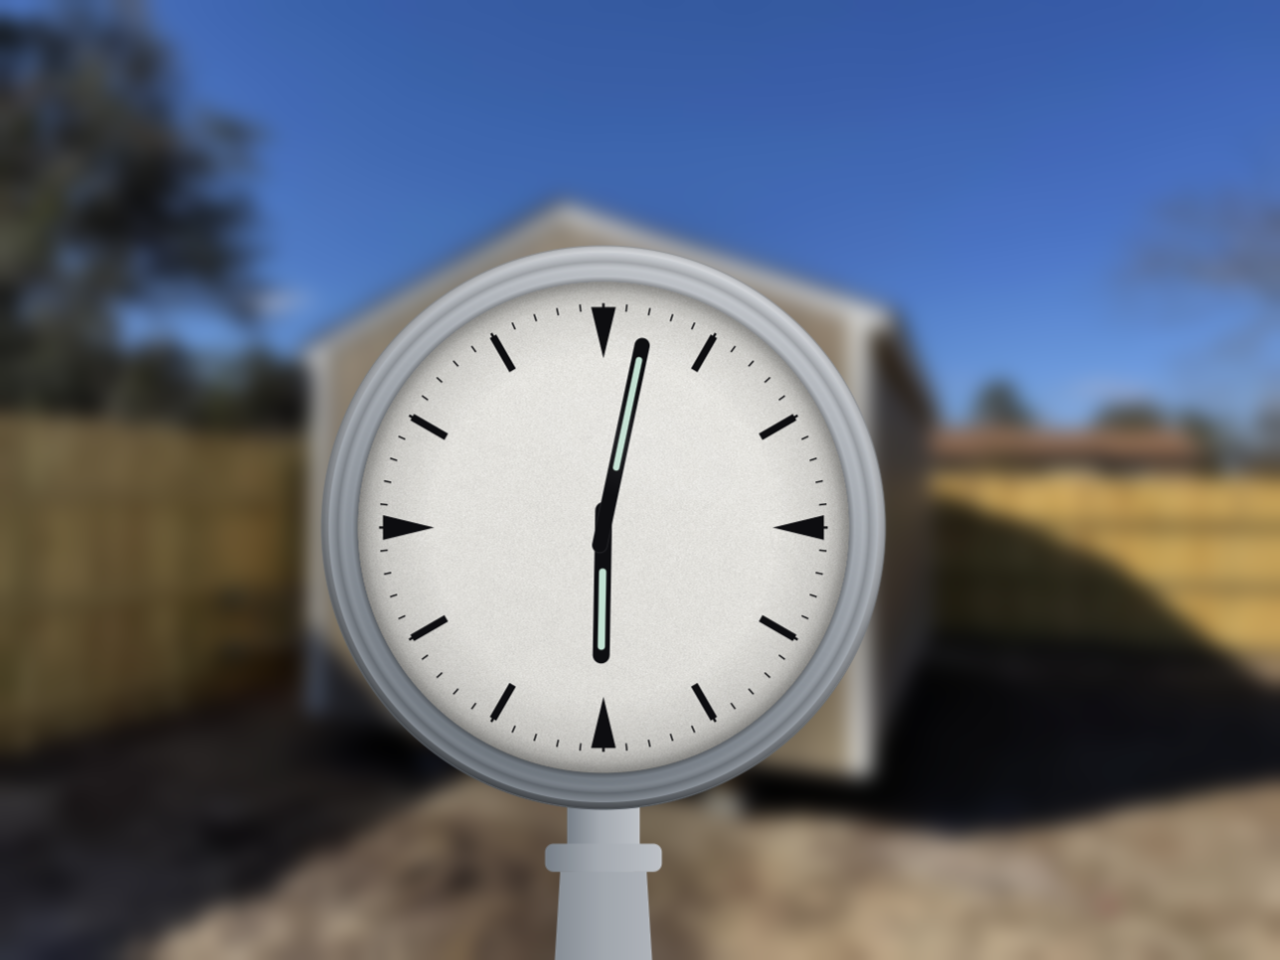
**6:02**
